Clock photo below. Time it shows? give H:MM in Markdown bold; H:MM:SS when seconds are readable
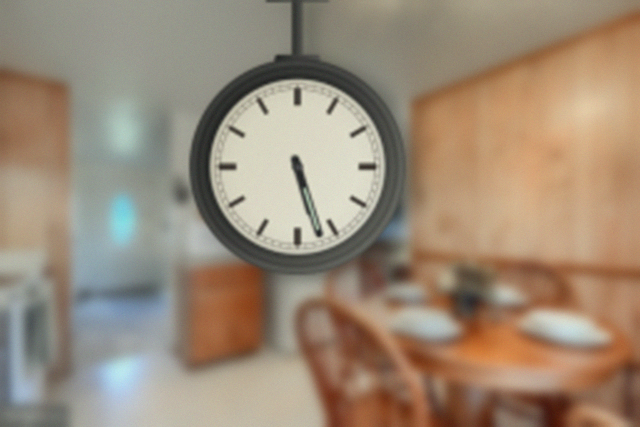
**5:27**
